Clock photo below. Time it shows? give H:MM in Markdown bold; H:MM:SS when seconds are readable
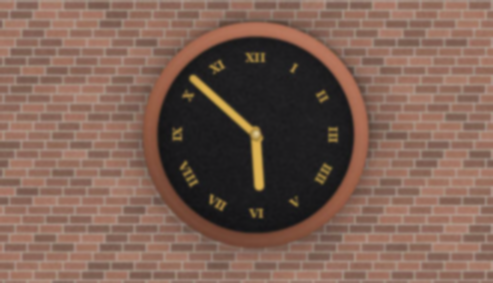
**5:52**
